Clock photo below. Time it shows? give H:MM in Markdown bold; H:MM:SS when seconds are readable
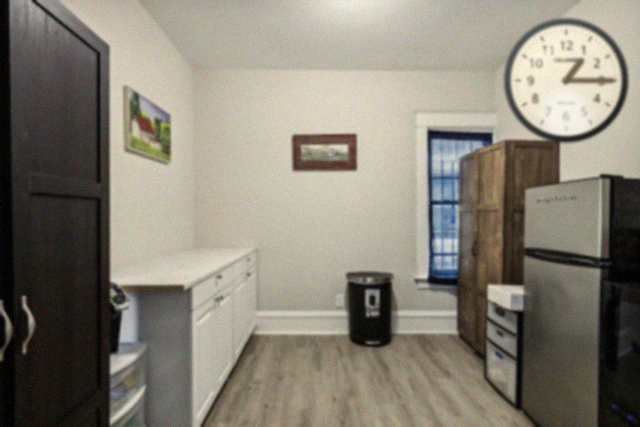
**1:15**
